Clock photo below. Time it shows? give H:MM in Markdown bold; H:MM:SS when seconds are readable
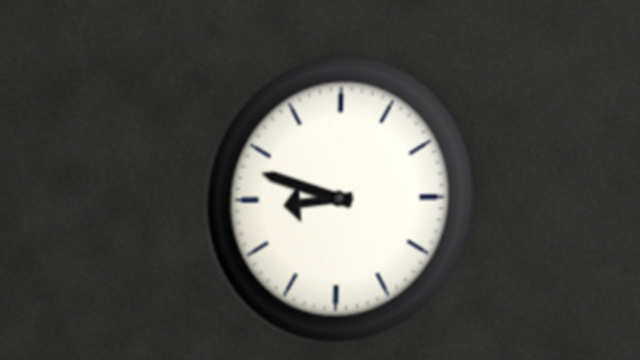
**8:48**
